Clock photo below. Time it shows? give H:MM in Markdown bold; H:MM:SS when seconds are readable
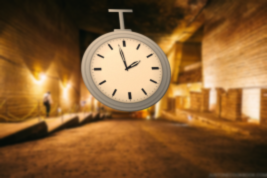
**1:58**
